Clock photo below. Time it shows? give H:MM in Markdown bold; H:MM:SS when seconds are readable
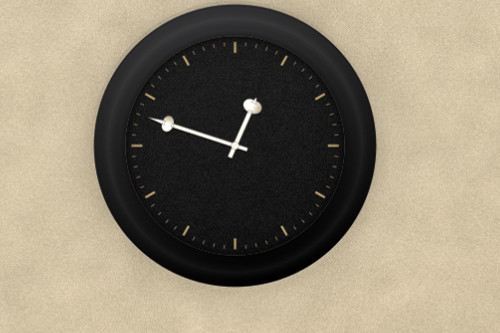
**12:48**
